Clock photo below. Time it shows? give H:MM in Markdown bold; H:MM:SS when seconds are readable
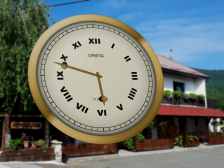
**5:48**
